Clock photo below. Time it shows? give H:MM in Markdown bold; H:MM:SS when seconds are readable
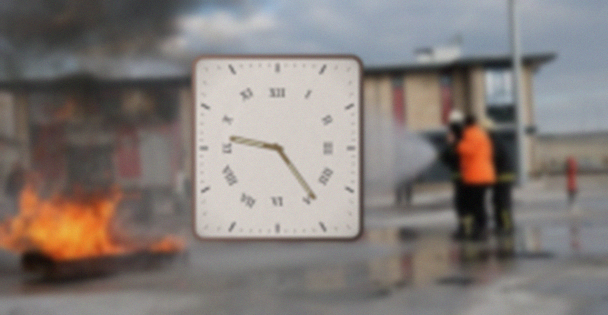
**9:24**
